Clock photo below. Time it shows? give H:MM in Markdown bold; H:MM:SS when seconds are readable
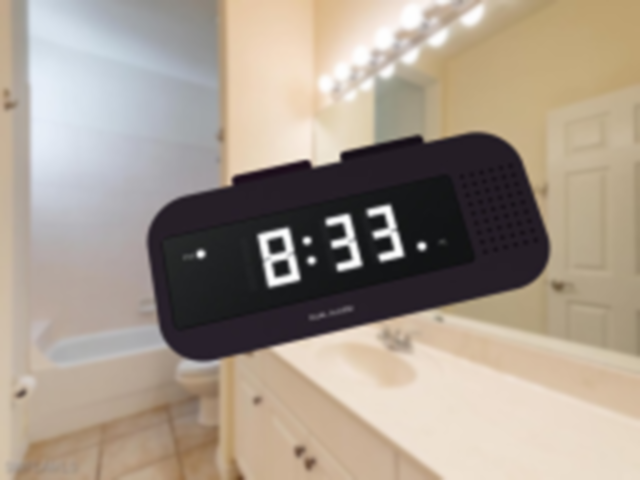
**8:33**
